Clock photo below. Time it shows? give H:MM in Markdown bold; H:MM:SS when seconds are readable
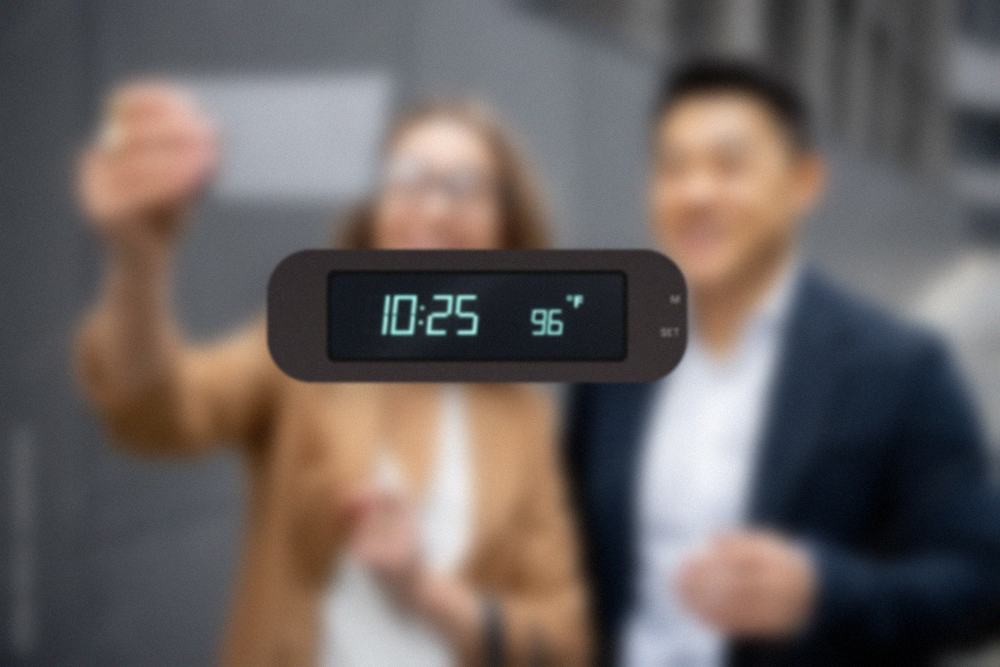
**10:25**
